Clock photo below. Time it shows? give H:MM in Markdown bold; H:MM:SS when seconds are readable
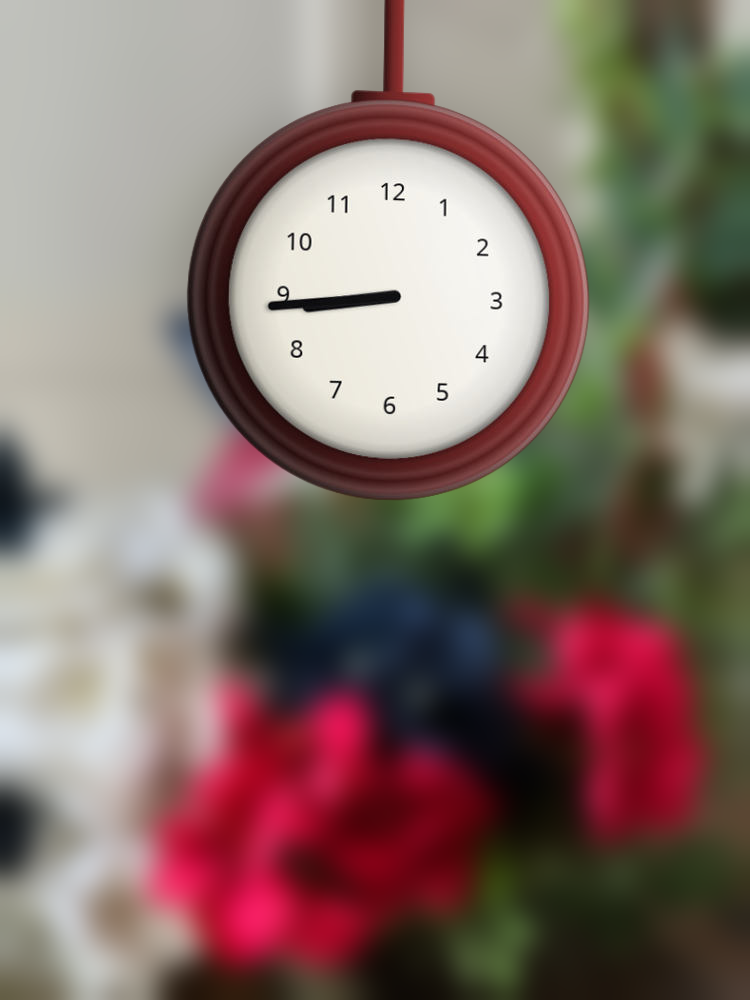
**8:44**
